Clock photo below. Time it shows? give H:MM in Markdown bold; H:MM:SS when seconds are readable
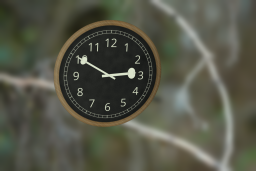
**2:50**
